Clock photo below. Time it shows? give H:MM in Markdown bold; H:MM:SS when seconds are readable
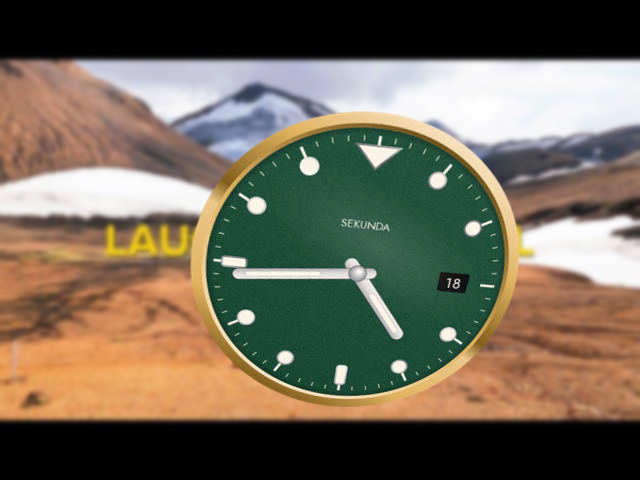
**4:44**
